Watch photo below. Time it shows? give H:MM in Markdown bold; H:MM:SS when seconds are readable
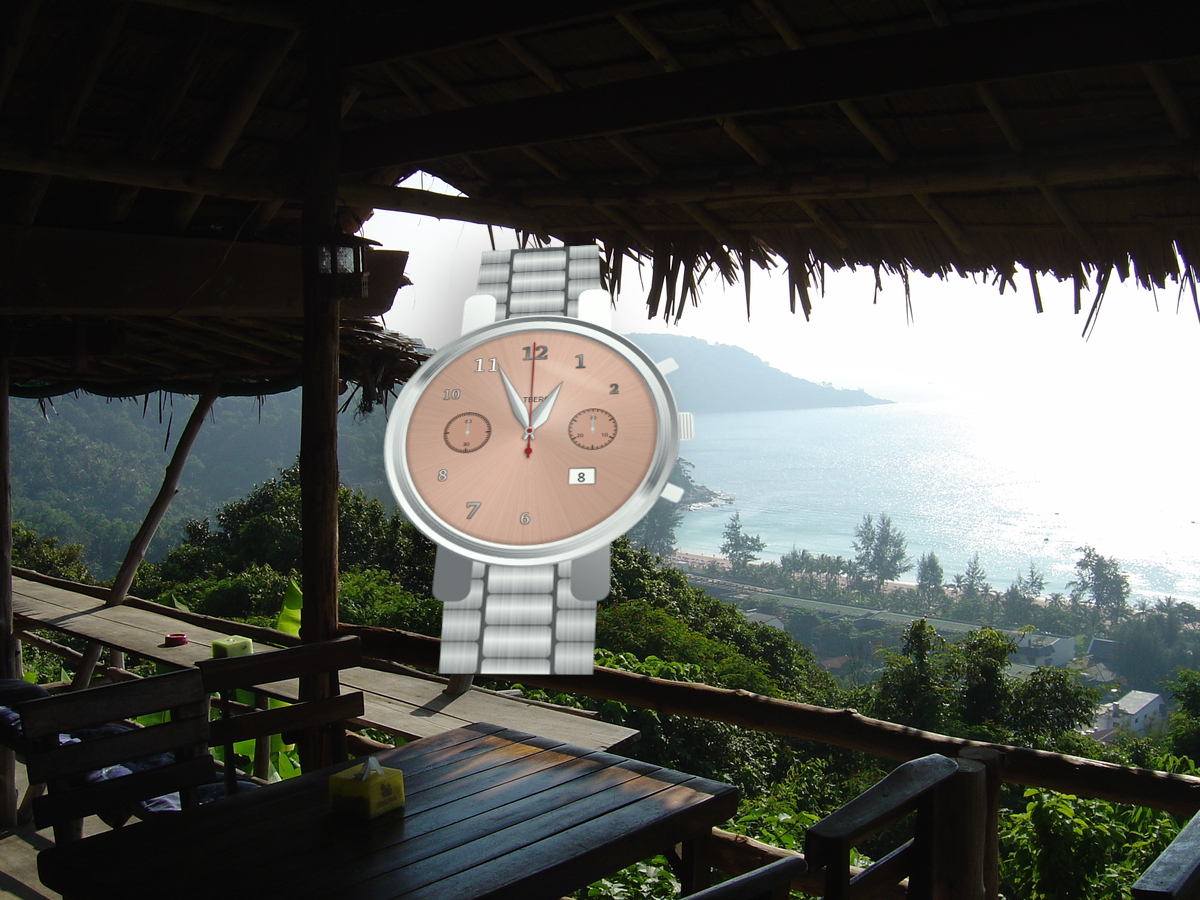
**12:56**
